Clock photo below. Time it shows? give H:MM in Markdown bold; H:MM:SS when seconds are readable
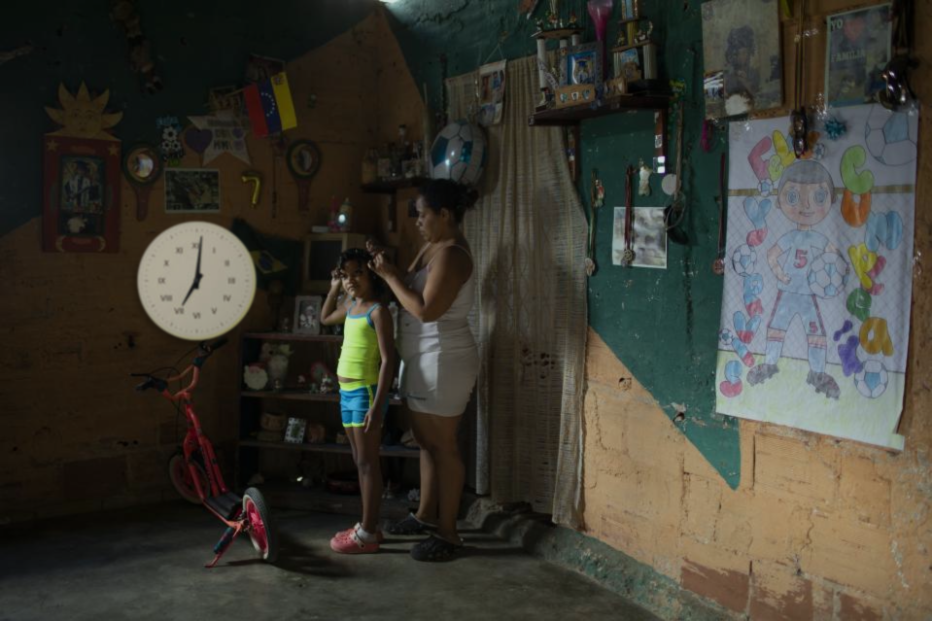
**7:01**
